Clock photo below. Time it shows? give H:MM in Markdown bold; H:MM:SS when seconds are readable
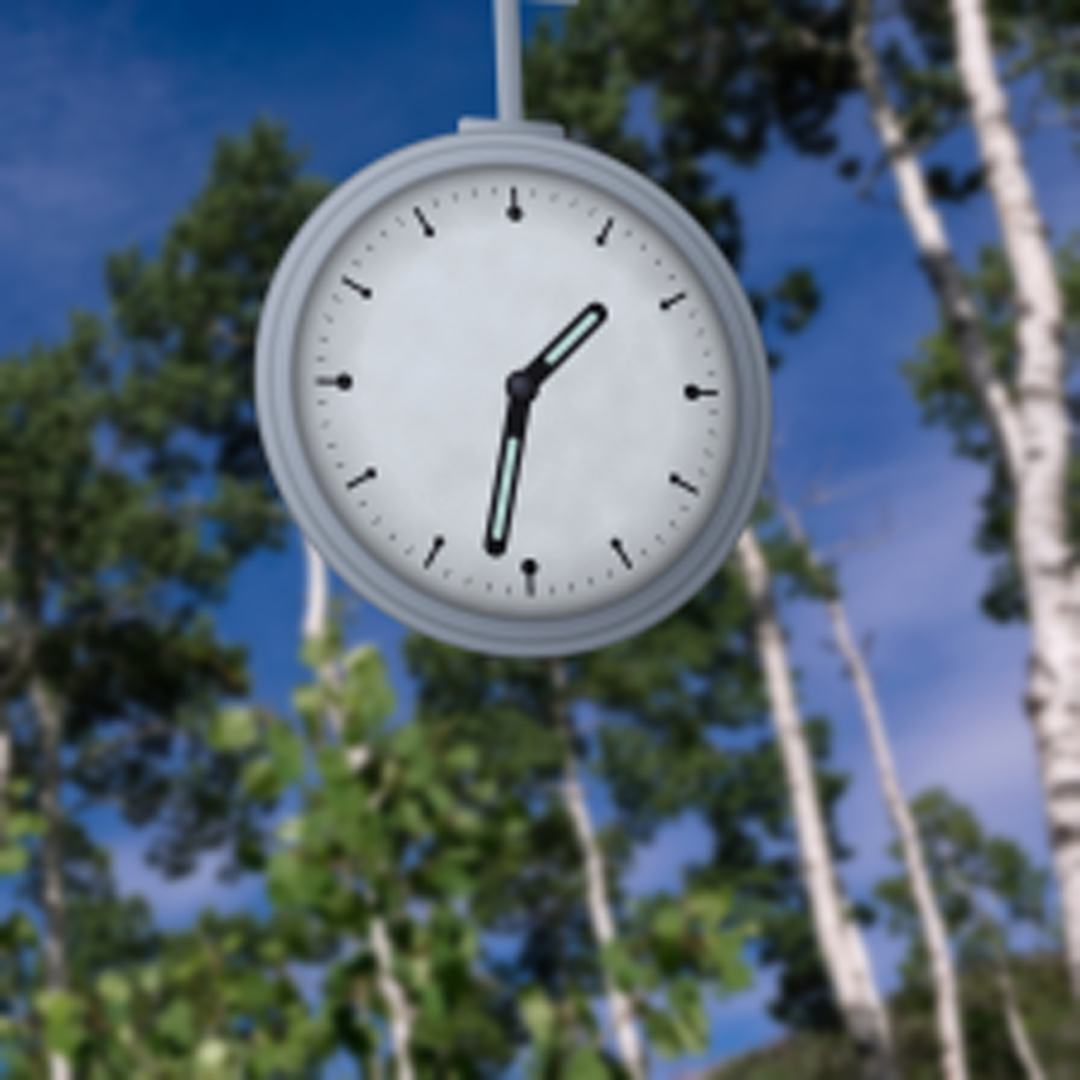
**1:32**
